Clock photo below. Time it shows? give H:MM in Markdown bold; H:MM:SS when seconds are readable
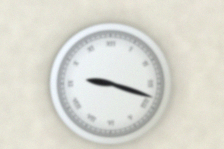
**9:18**
